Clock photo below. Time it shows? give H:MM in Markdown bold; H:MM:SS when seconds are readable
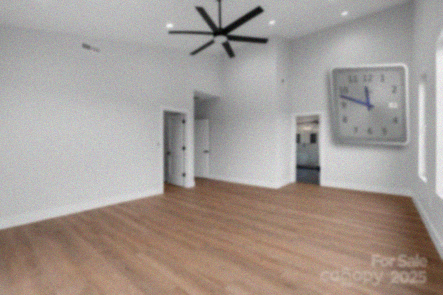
**11:48**
